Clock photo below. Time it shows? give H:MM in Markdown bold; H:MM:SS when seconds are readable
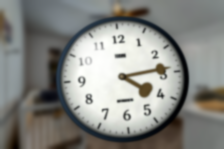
**4:14**
